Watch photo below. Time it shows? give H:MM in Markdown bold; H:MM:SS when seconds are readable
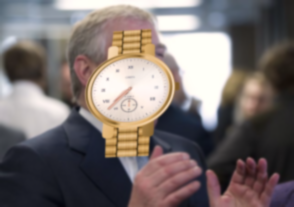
**7:37**
